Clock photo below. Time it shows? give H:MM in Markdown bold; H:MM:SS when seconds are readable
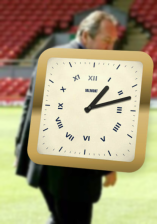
**1:12**
